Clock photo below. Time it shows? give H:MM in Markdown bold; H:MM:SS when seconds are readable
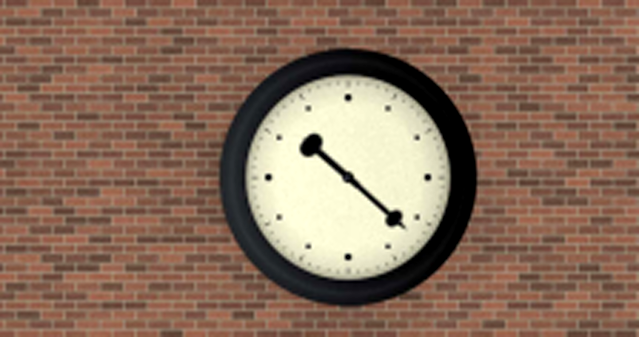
**10:22**
